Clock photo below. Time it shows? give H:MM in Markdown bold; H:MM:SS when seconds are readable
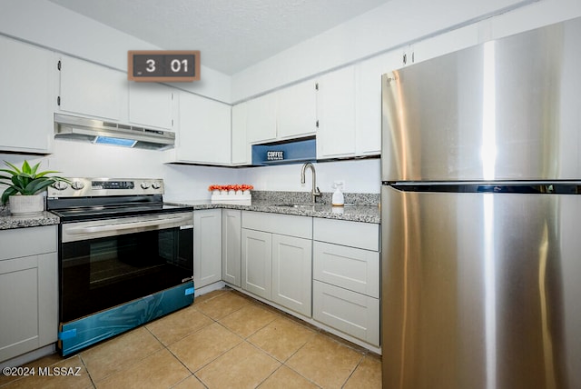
**3:01**
